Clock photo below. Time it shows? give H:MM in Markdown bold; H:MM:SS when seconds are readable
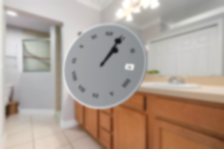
**1:04**
